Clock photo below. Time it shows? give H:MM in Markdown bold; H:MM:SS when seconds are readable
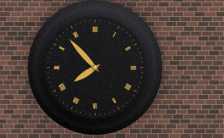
**7:53**
